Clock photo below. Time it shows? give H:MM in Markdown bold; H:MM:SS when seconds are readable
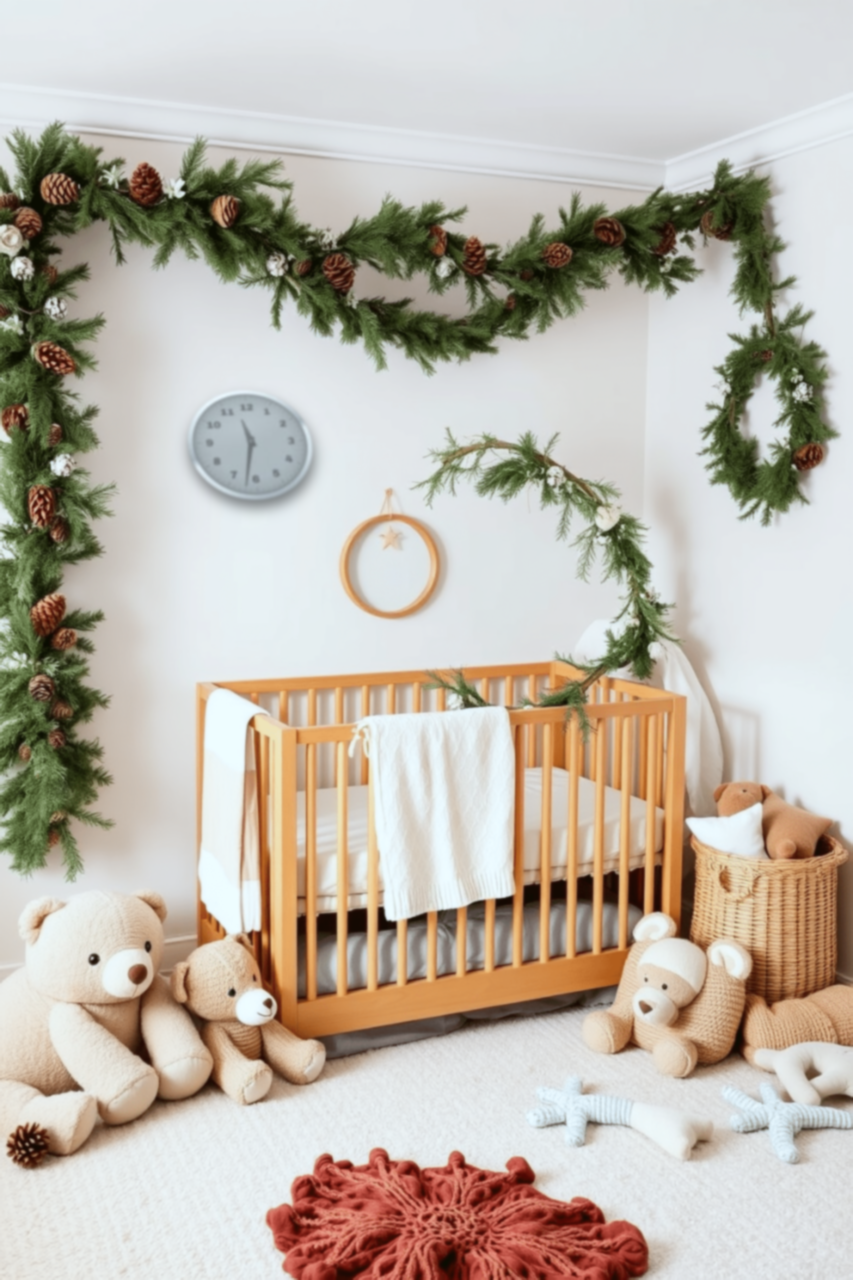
**11:32**
